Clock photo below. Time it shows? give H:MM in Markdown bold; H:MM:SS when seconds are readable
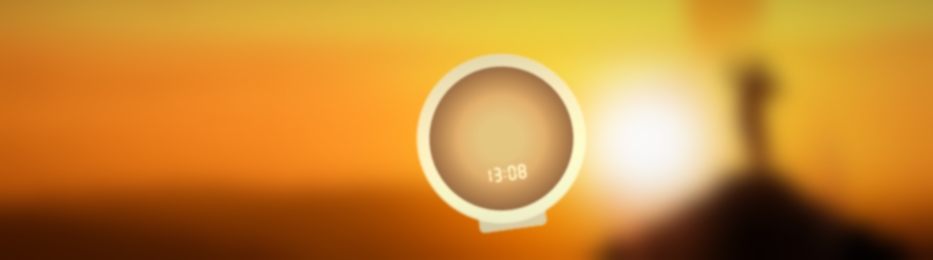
**13:08**
